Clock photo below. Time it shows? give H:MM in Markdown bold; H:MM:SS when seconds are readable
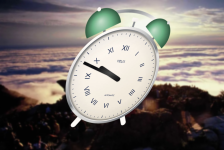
**9:48**
